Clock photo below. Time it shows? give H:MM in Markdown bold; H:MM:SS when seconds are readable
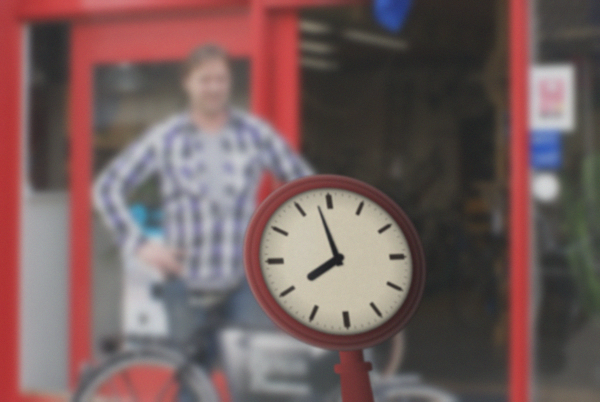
**7:58**
